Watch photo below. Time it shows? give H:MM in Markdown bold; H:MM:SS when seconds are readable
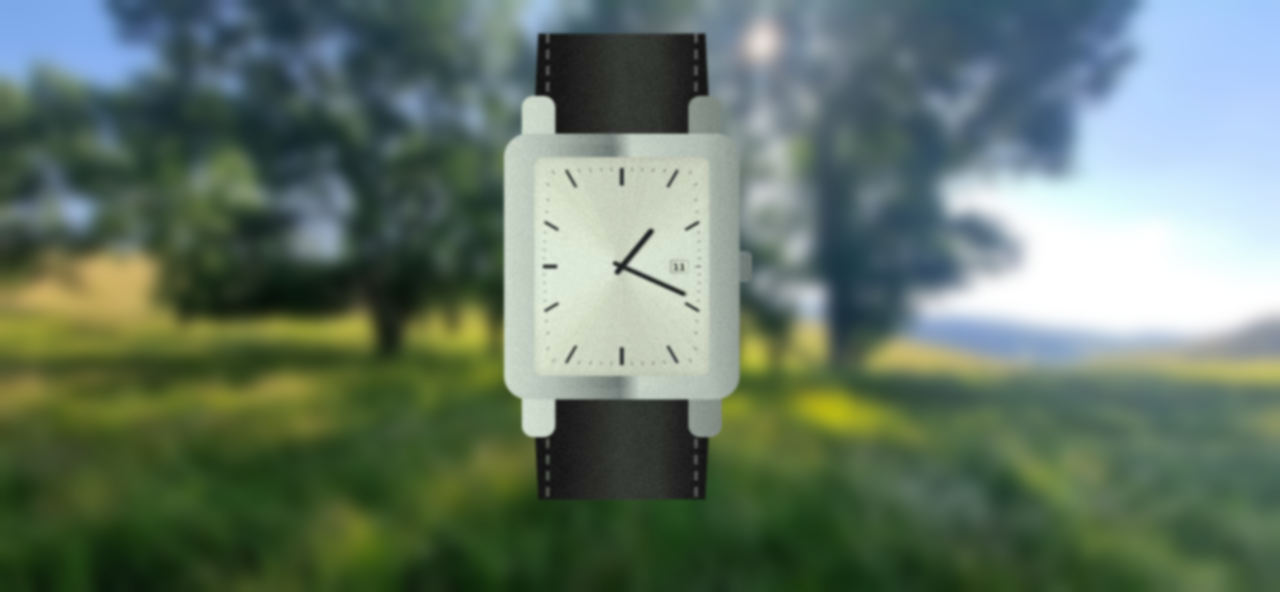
**1:19**
